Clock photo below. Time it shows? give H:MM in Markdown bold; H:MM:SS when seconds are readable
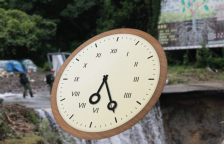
**6:25**
